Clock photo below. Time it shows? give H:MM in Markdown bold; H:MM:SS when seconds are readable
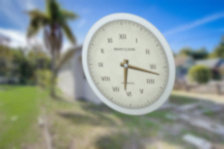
**6:17**
